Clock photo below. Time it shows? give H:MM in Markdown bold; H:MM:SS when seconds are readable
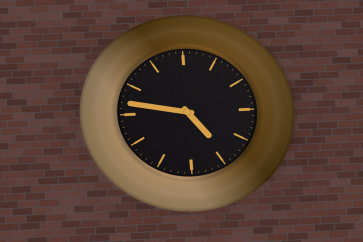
**4:47**
